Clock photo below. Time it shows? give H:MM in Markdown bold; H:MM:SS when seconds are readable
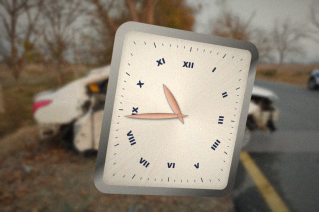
**10:44**
